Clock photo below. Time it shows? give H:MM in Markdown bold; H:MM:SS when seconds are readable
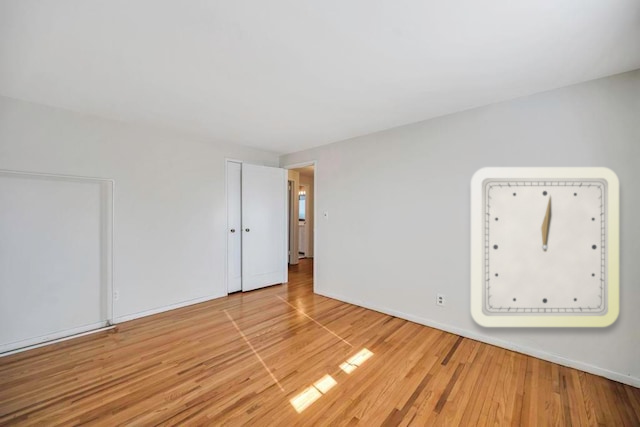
**12:01**
